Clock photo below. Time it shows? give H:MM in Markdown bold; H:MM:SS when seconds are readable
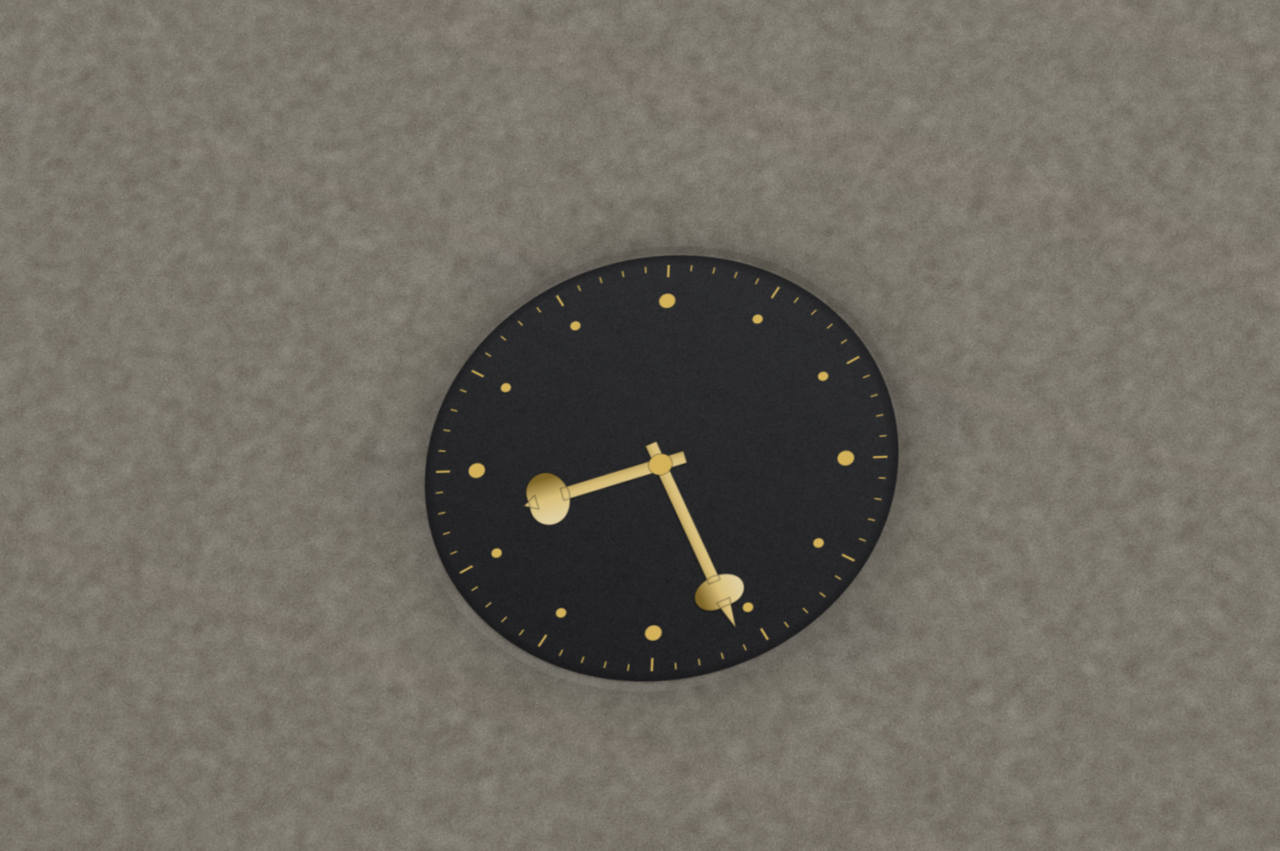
**8:26**
